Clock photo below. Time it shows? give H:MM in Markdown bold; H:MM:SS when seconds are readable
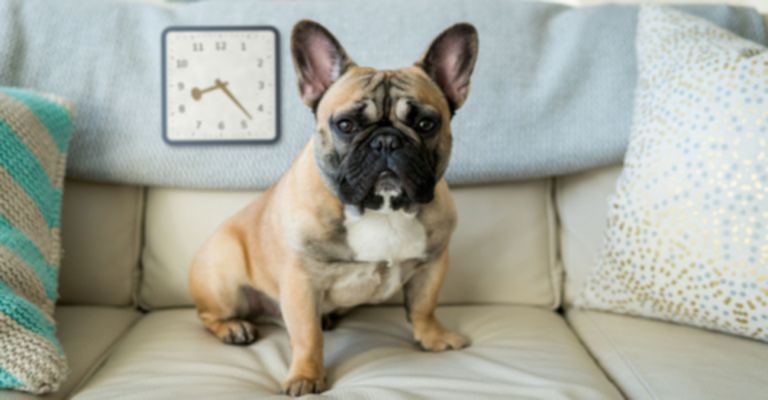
**8:23**
